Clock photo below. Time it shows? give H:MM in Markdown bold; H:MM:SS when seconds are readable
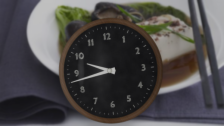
**9:43**
